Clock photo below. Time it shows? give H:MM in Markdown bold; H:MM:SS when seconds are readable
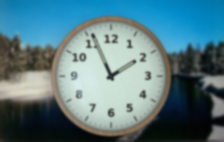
**1:56**
